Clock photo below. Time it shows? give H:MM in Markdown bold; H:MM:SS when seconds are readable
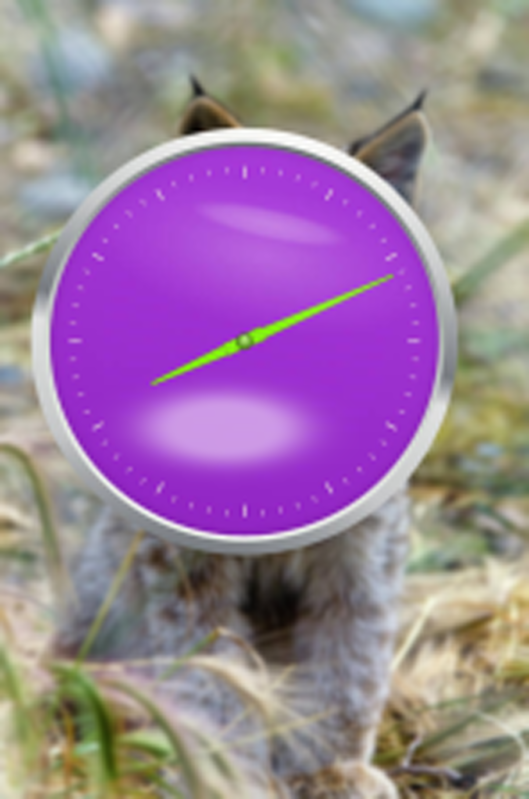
**8:11**
